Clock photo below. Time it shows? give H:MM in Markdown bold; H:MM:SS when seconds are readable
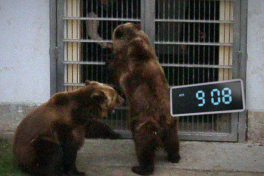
**9:08**
